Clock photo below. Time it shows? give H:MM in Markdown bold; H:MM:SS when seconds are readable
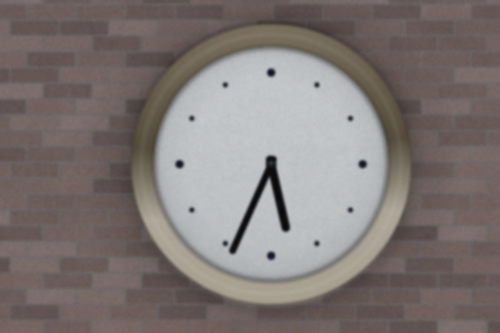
**5:34**
